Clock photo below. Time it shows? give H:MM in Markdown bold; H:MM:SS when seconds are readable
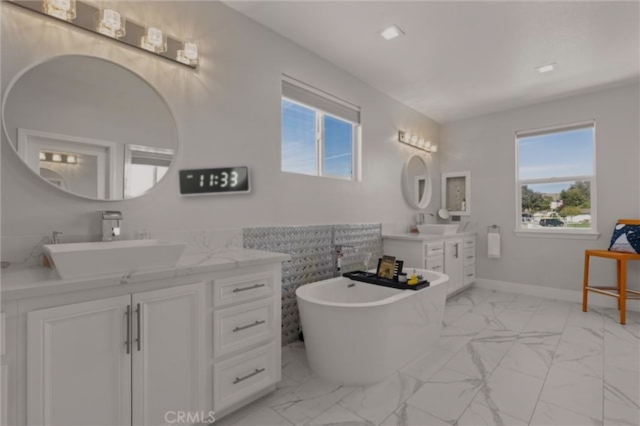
**11:33**
